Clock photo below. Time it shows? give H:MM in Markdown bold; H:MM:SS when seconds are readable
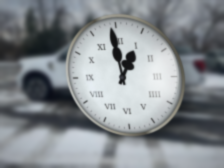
**12:59**
